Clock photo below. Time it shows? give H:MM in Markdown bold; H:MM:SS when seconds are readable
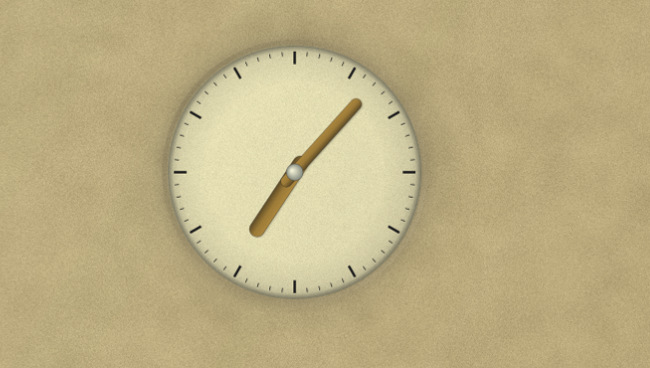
**7:07**
